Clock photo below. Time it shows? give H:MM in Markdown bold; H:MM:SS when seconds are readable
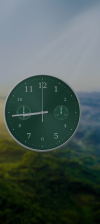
**8:44**
